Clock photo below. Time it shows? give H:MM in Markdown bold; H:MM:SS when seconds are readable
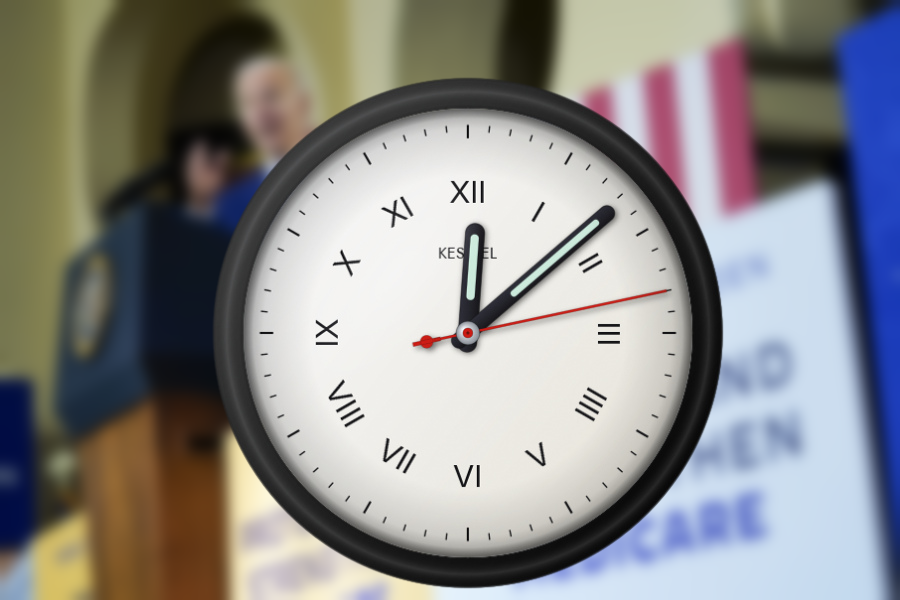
**12:08:13**
